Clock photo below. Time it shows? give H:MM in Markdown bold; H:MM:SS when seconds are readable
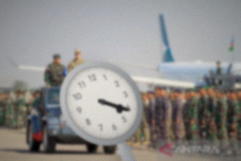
**4:21**
